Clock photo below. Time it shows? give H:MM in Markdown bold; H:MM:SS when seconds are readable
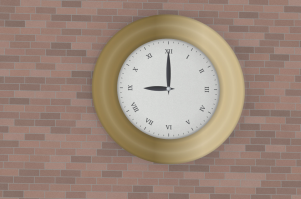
**9:00**
